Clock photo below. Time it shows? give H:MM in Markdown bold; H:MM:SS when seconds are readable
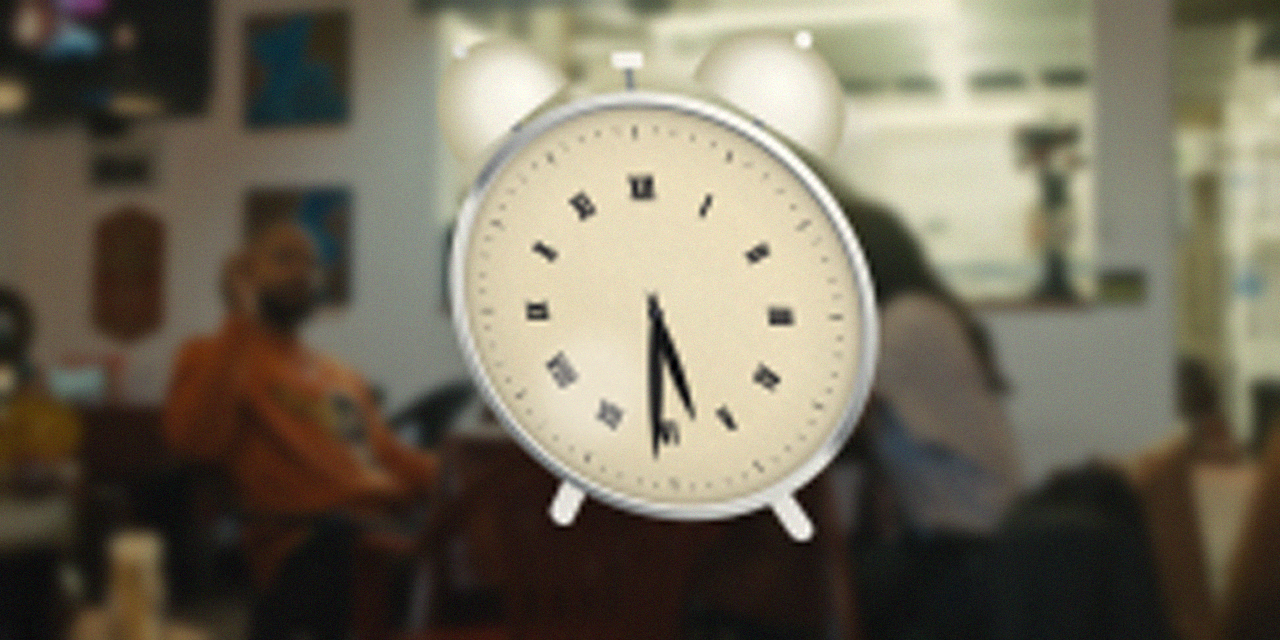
**5:31**
